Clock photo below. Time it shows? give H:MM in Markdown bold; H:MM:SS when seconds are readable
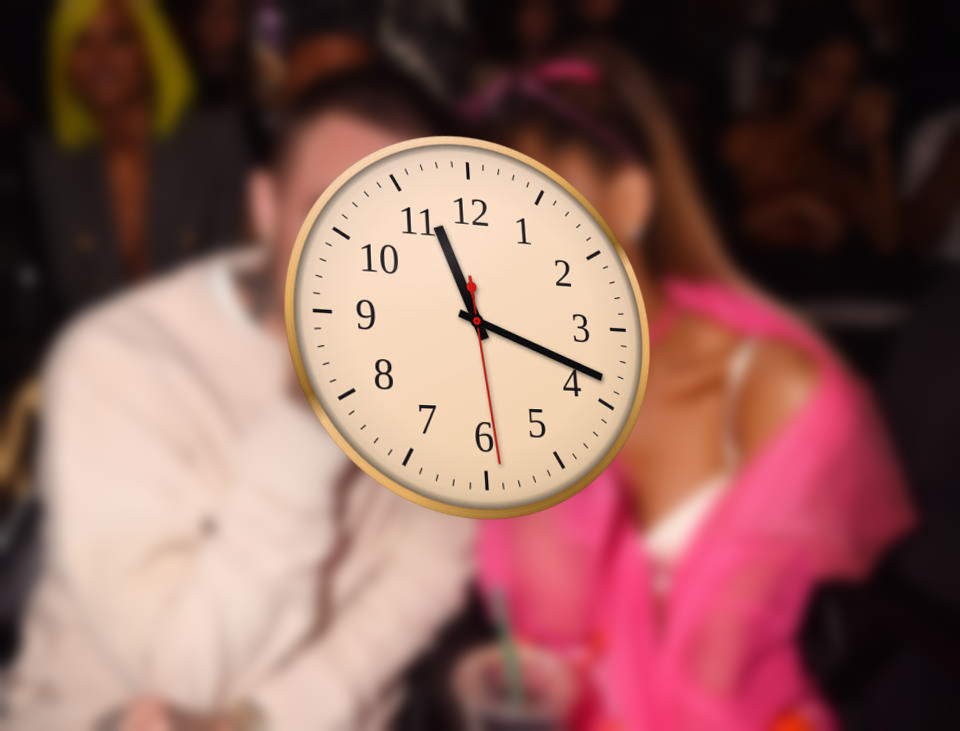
**11:18:29**
